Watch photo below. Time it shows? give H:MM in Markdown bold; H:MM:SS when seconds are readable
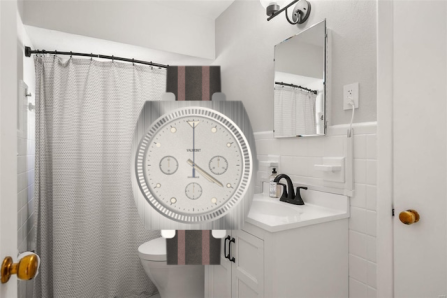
**4:21**
